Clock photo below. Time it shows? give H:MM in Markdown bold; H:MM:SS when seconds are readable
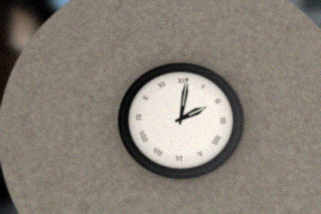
**2:01**
